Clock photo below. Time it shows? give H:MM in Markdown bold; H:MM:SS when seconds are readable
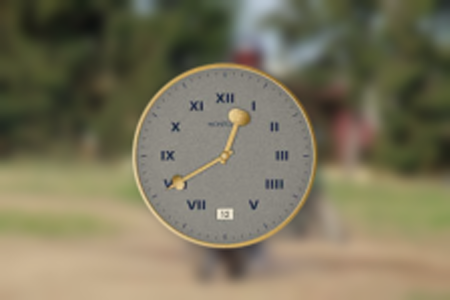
**12:40**
